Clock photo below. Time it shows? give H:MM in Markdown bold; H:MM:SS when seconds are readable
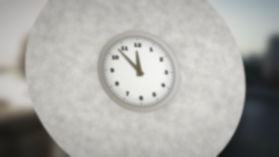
**11:53**
